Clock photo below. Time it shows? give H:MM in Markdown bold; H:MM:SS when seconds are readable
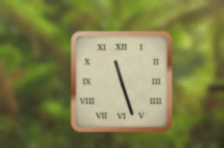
**11:27**
